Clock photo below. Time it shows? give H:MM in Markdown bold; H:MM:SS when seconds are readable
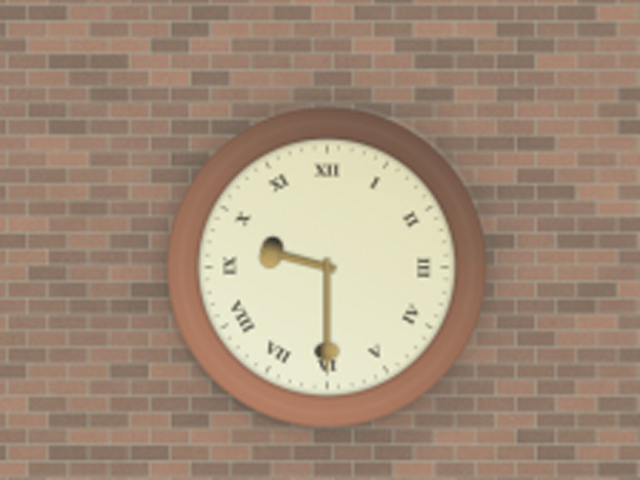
**9:30**
